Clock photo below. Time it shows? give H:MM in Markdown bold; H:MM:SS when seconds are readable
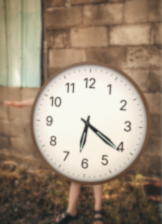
**6:21**
